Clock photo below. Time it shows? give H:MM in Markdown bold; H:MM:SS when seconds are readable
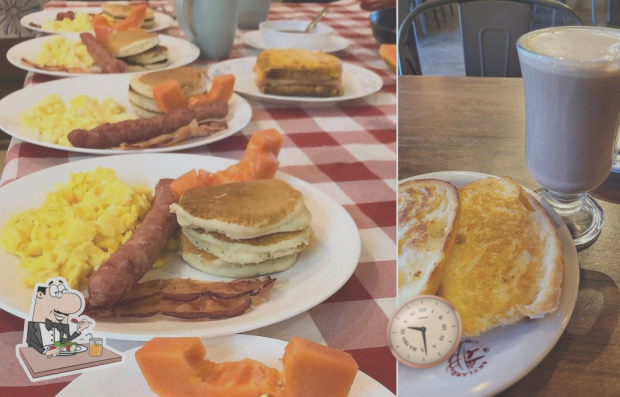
**9:29**
